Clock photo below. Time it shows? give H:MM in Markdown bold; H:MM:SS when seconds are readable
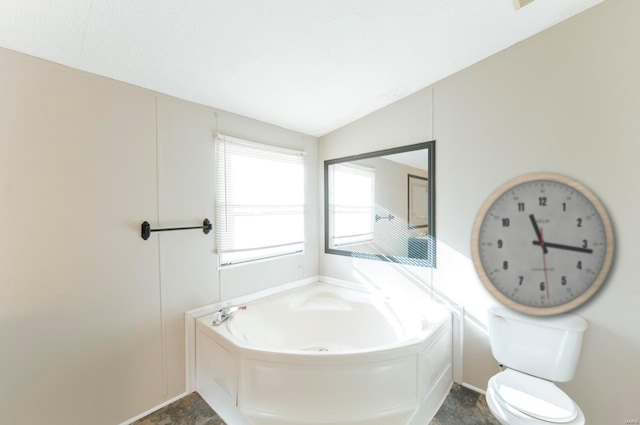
**11:16:29**
